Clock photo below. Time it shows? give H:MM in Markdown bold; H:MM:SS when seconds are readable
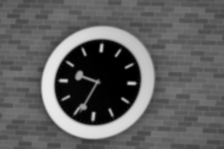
**9:34**
